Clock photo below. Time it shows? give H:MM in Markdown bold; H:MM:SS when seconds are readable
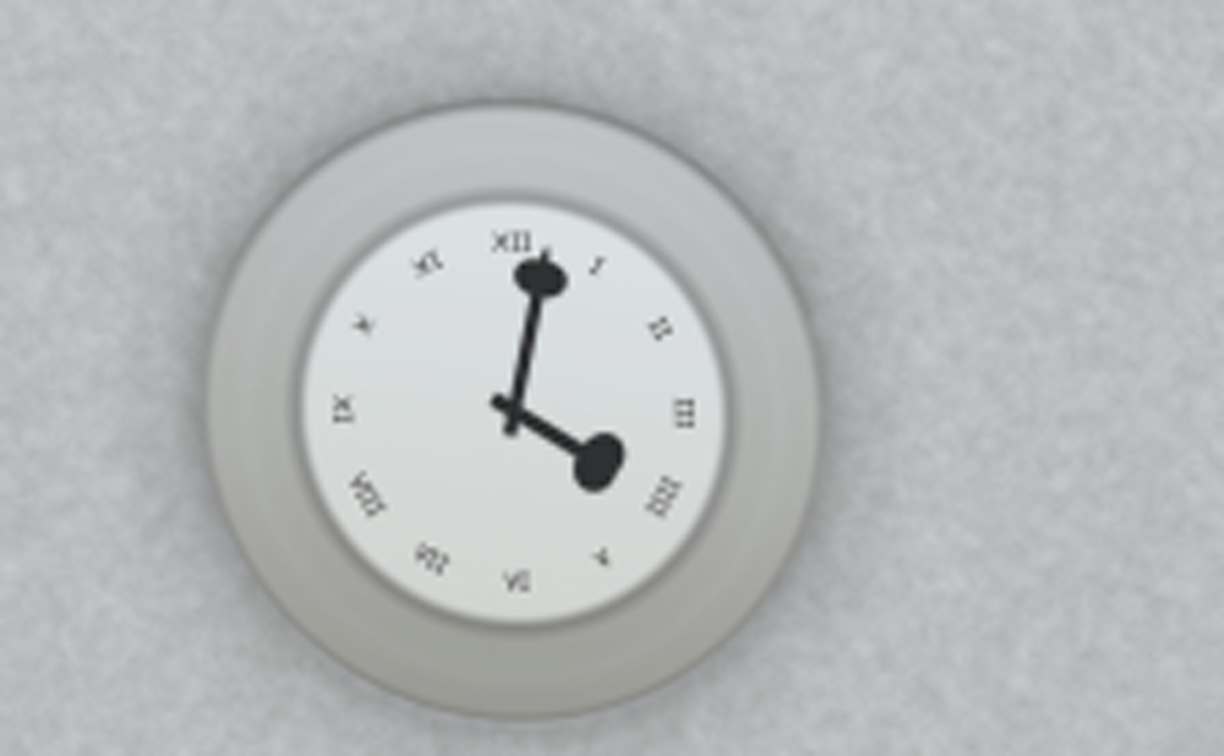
**4:02**
